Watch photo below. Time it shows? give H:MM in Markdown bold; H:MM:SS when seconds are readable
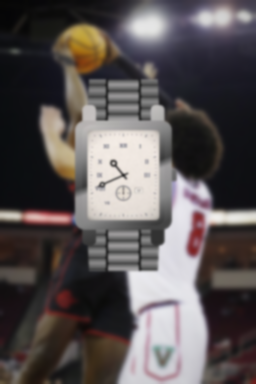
**10:41**
